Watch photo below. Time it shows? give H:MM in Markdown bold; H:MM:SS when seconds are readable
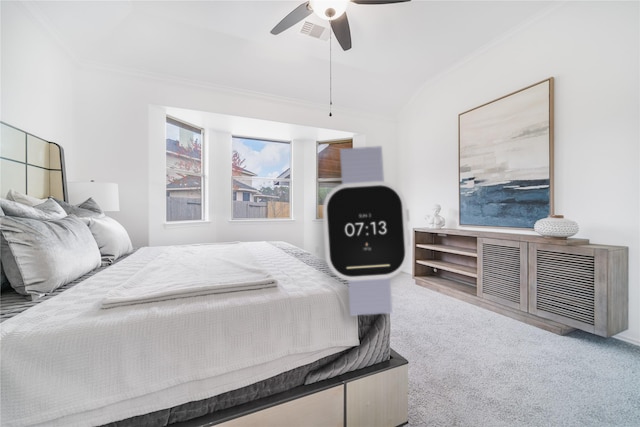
**7:13**
